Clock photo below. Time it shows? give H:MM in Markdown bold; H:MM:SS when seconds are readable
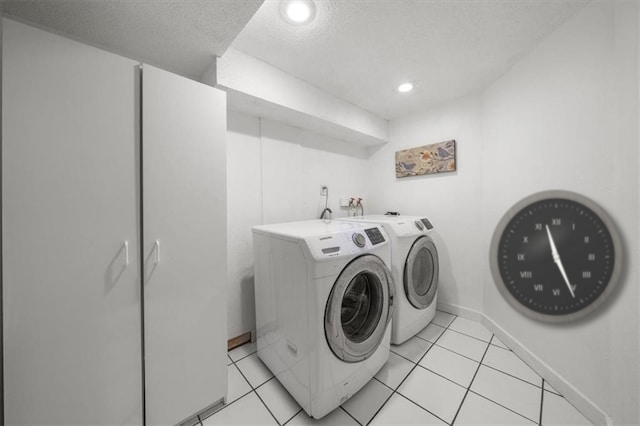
**11:26**
